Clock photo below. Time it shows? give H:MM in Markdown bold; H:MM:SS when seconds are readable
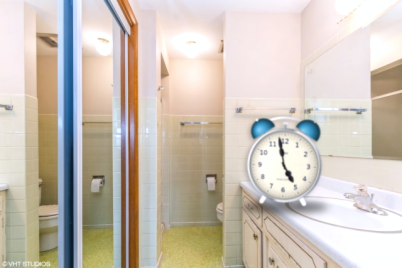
**4:58**
